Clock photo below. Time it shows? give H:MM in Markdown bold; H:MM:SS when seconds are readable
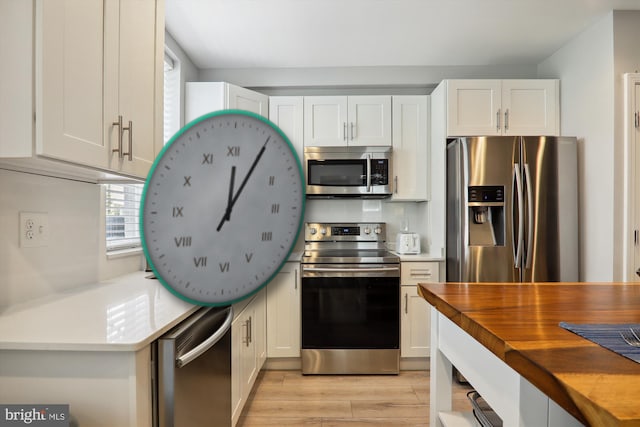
**12:05:05**
